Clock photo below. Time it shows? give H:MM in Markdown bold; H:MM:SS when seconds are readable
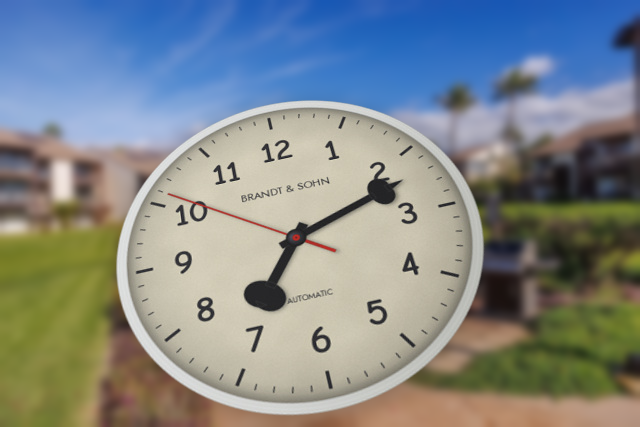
**7:11:51**
